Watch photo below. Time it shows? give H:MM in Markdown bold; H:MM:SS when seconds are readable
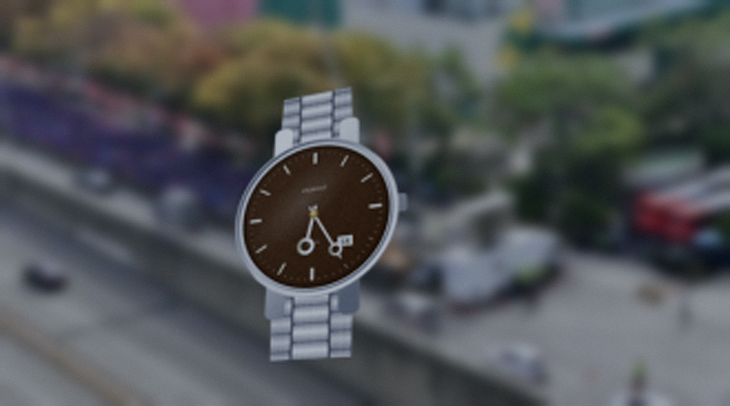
**6:25**
